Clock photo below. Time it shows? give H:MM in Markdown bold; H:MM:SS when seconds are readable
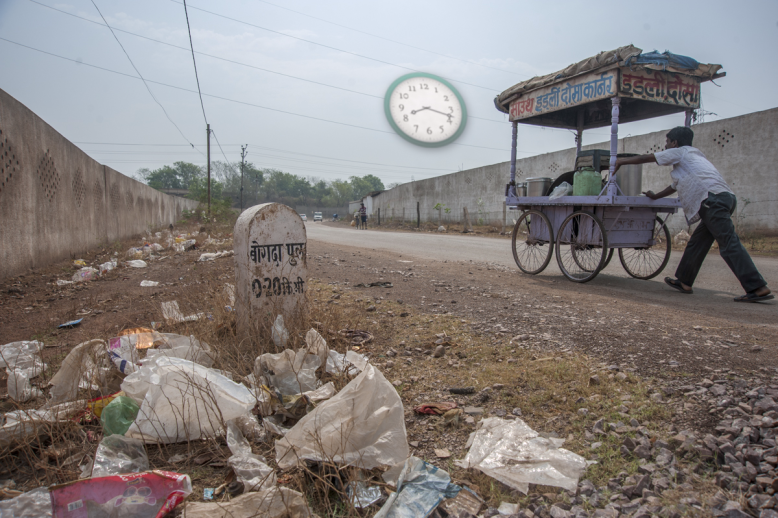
**8:18**
